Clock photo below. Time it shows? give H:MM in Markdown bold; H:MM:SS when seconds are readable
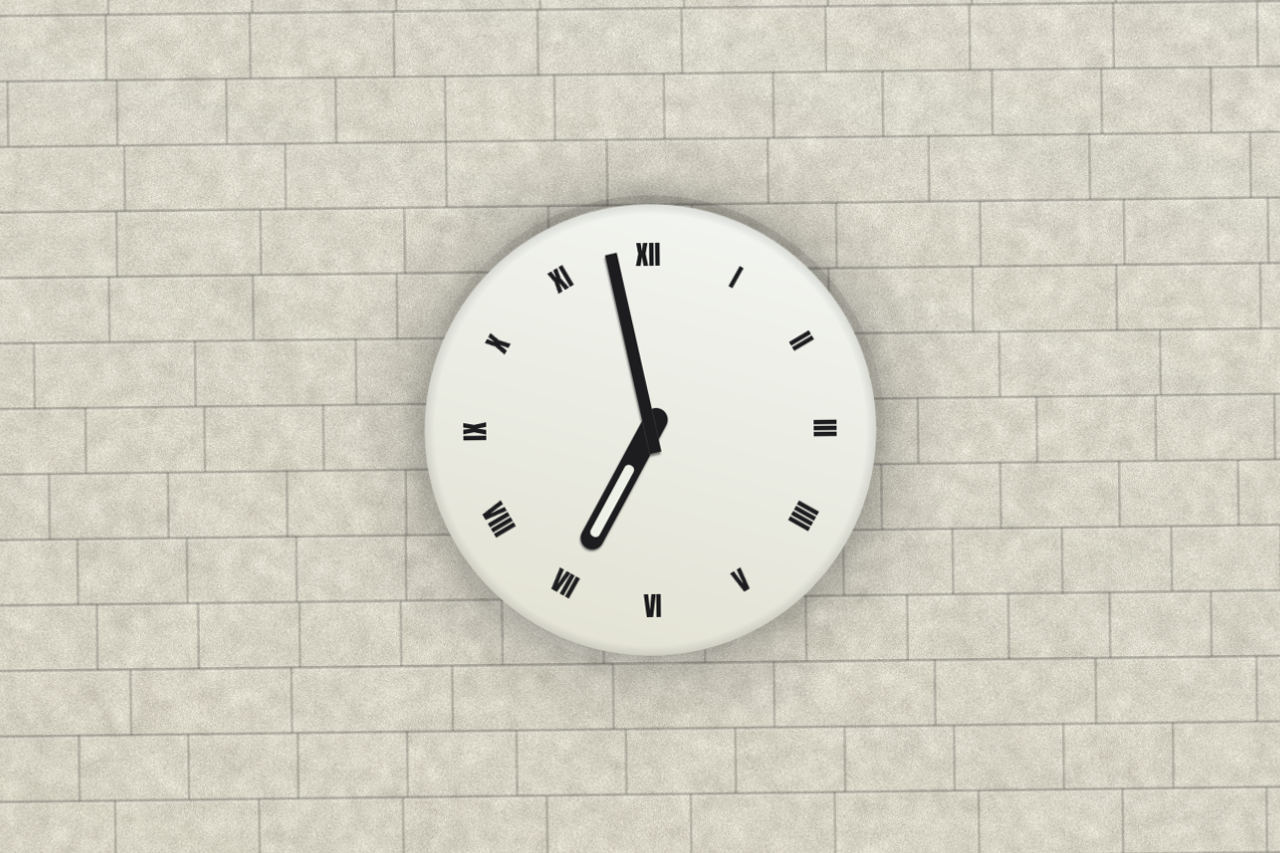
**6:58**
